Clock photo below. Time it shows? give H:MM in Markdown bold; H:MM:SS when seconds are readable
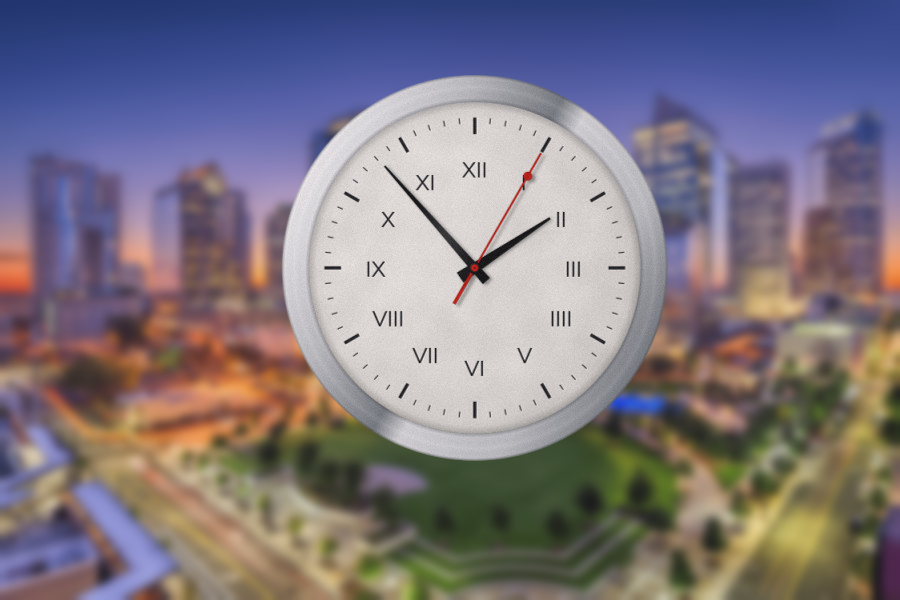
**1:53:05**
